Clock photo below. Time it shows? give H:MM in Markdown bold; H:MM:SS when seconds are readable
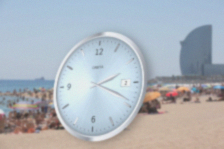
**2:19**
